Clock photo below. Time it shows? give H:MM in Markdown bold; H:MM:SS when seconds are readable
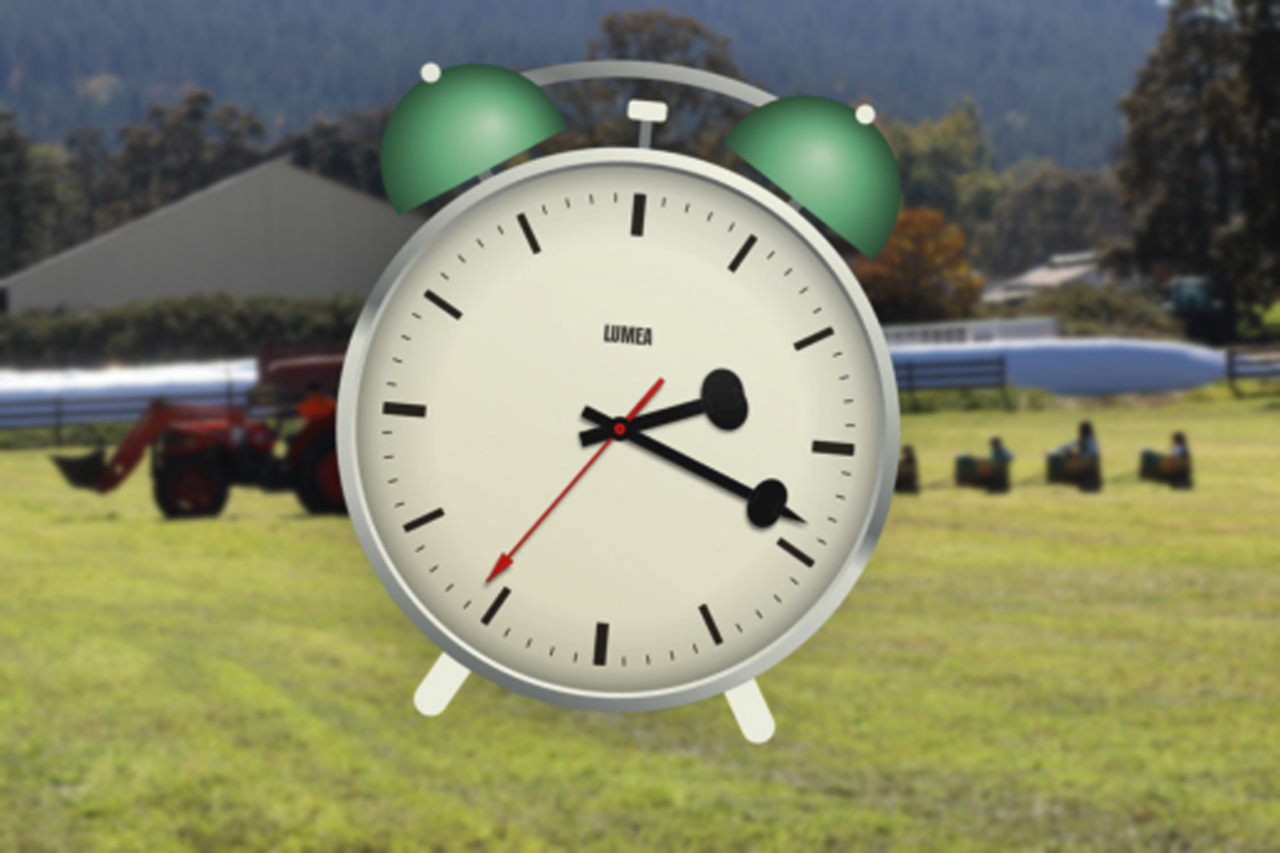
**2:18:36**
